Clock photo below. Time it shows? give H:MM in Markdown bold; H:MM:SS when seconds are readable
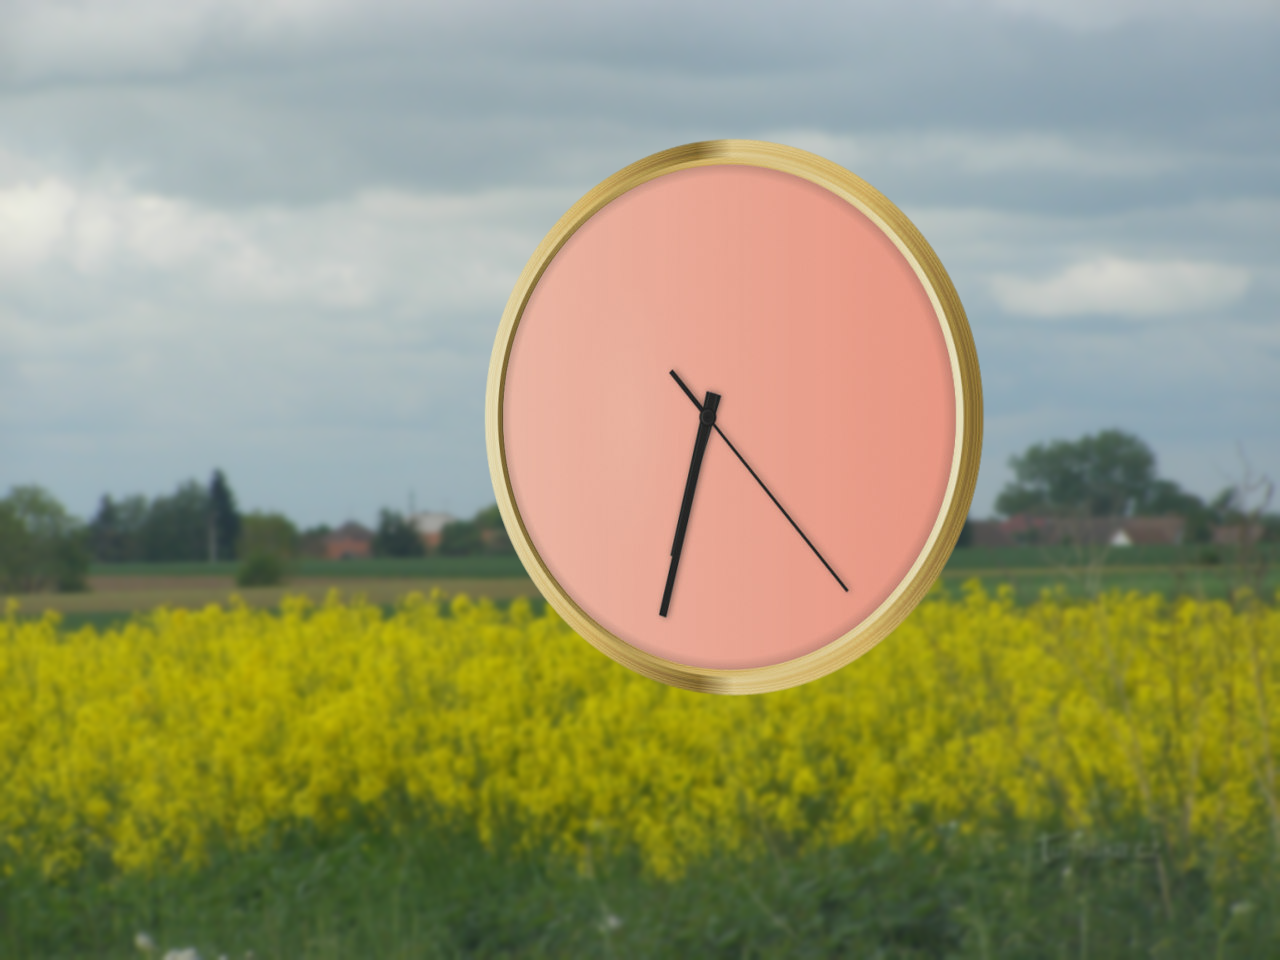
**6:32:23**
